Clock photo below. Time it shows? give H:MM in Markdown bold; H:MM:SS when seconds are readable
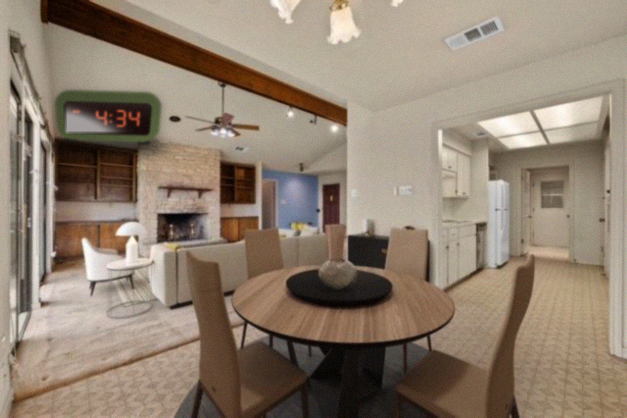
**4:34**
